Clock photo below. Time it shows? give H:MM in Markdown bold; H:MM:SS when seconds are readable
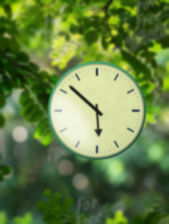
**5:52**
